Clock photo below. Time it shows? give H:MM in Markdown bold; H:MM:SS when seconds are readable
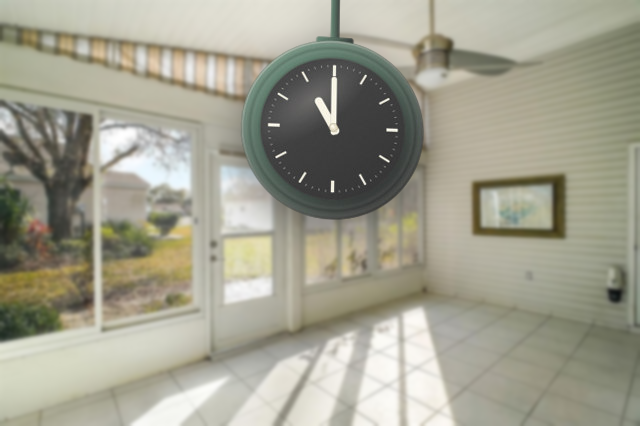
**11:00**
